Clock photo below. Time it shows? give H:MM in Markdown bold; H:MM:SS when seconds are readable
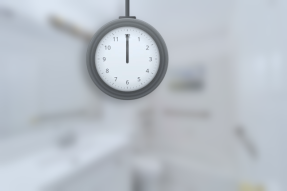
**12:00**
